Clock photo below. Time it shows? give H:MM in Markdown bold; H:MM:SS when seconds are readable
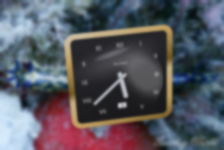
**5:38**
